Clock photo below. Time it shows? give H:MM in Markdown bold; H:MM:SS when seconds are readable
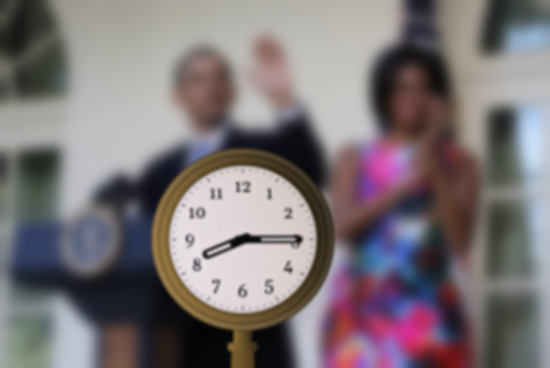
**8:15**
